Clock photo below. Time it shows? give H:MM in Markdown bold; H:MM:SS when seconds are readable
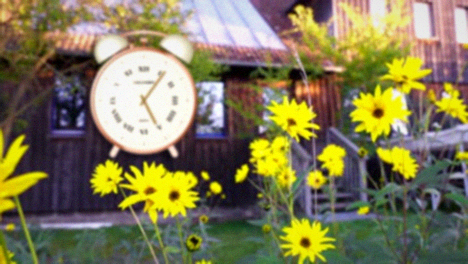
**5:06**
